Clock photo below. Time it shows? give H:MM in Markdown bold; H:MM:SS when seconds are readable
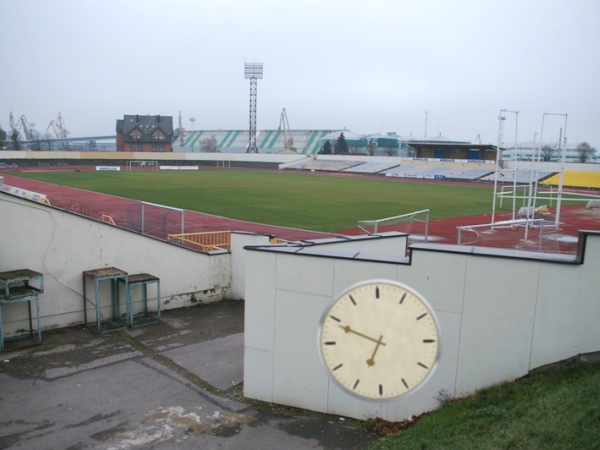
**6:49**
